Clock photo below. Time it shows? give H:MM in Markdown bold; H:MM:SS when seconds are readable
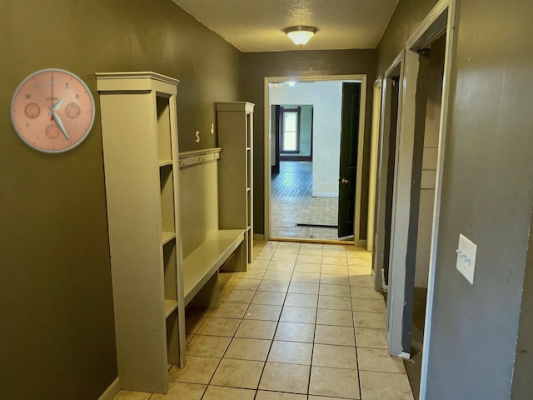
**1:25**
